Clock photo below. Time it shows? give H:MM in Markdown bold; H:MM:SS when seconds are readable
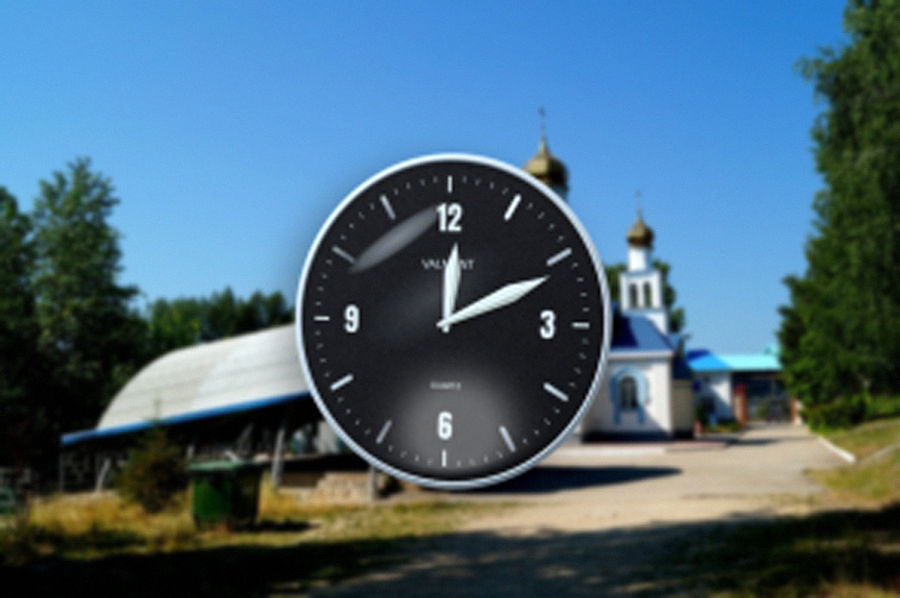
**12:11**
